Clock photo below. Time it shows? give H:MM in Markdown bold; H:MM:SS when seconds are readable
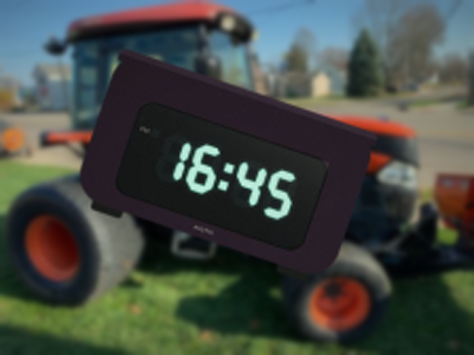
**16:45**
